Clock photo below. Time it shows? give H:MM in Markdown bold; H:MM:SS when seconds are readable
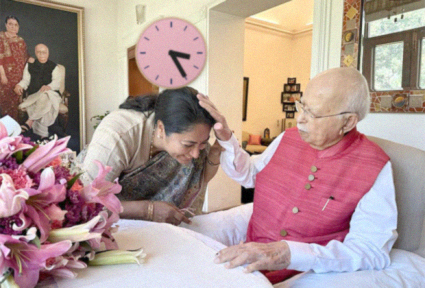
**3:25**
